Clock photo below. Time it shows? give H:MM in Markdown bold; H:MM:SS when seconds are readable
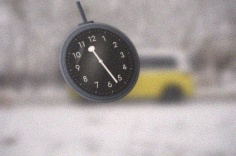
**11:27**
